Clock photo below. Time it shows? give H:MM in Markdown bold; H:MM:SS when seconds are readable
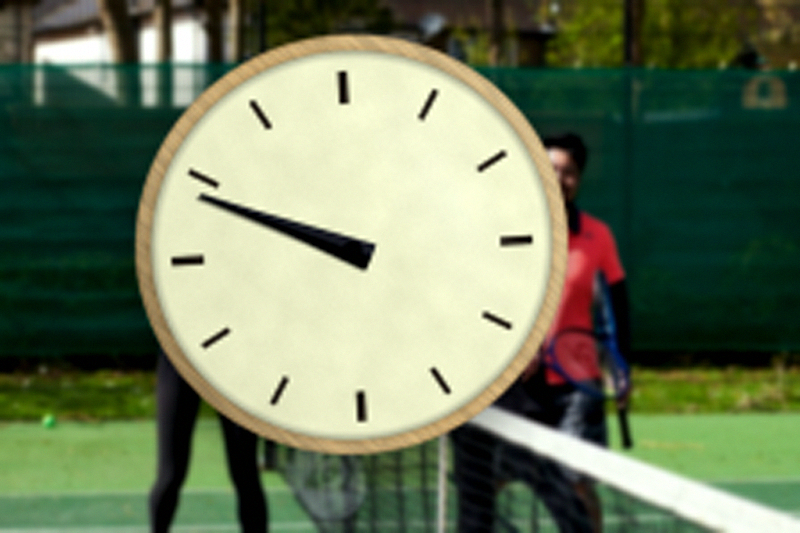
**9:49**
